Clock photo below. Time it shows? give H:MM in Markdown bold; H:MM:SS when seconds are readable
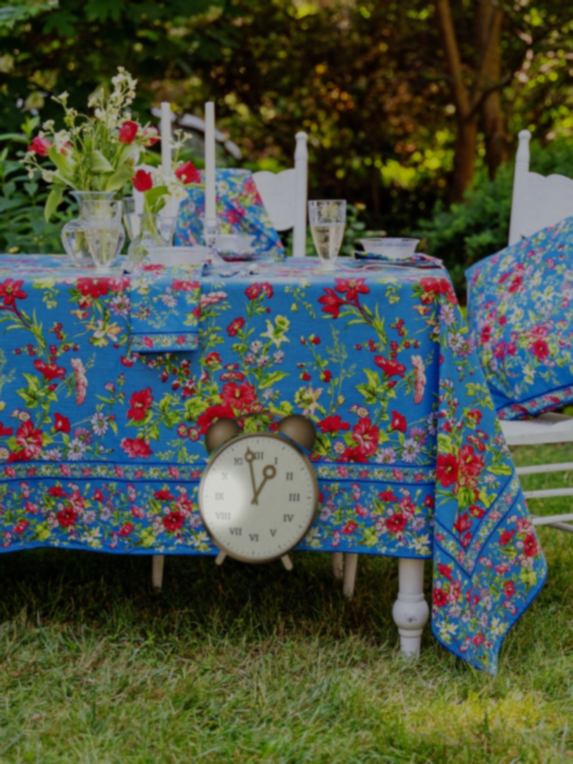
**12:58**
